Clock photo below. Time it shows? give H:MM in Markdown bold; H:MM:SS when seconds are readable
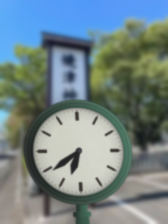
**6:39**
